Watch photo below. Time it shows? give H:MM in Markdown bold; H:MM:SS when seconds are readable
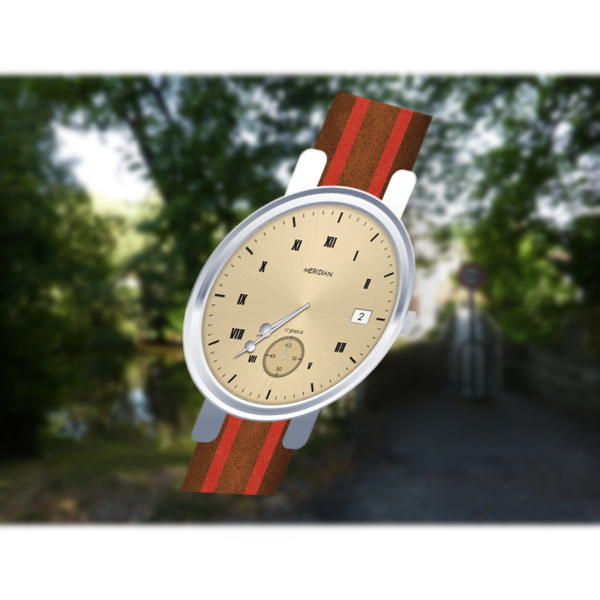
**7:37**
